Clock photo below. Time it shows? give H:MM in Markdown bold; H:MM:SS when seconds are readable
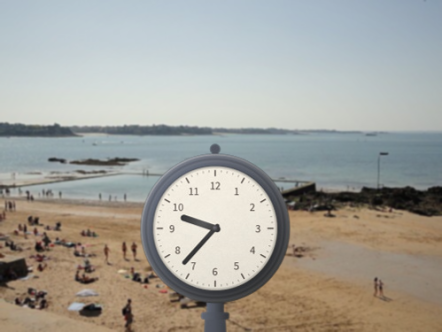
**9:37**
